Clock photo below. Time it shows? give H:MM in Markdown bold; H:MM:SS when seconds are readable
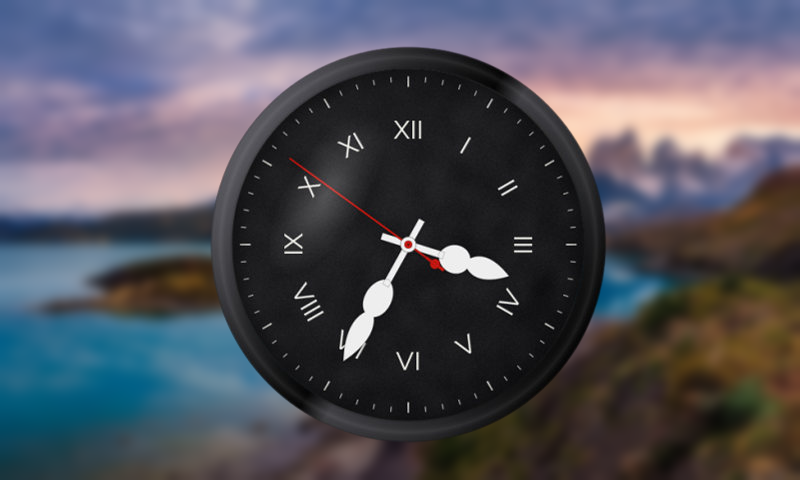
**3:34:51**
